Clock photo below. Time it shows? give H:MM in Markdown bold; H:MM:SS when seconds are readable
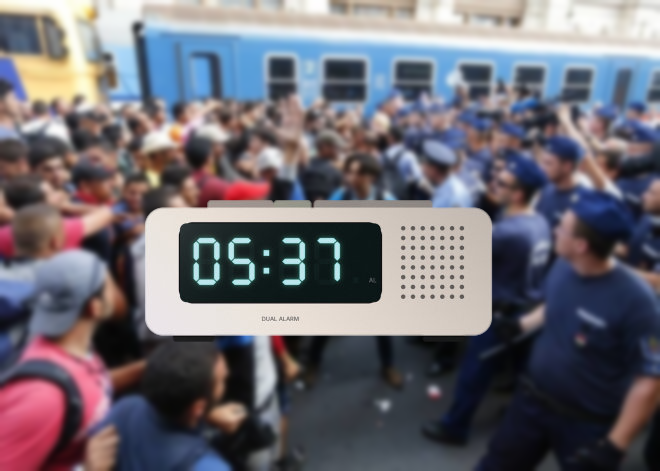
**5:37**
